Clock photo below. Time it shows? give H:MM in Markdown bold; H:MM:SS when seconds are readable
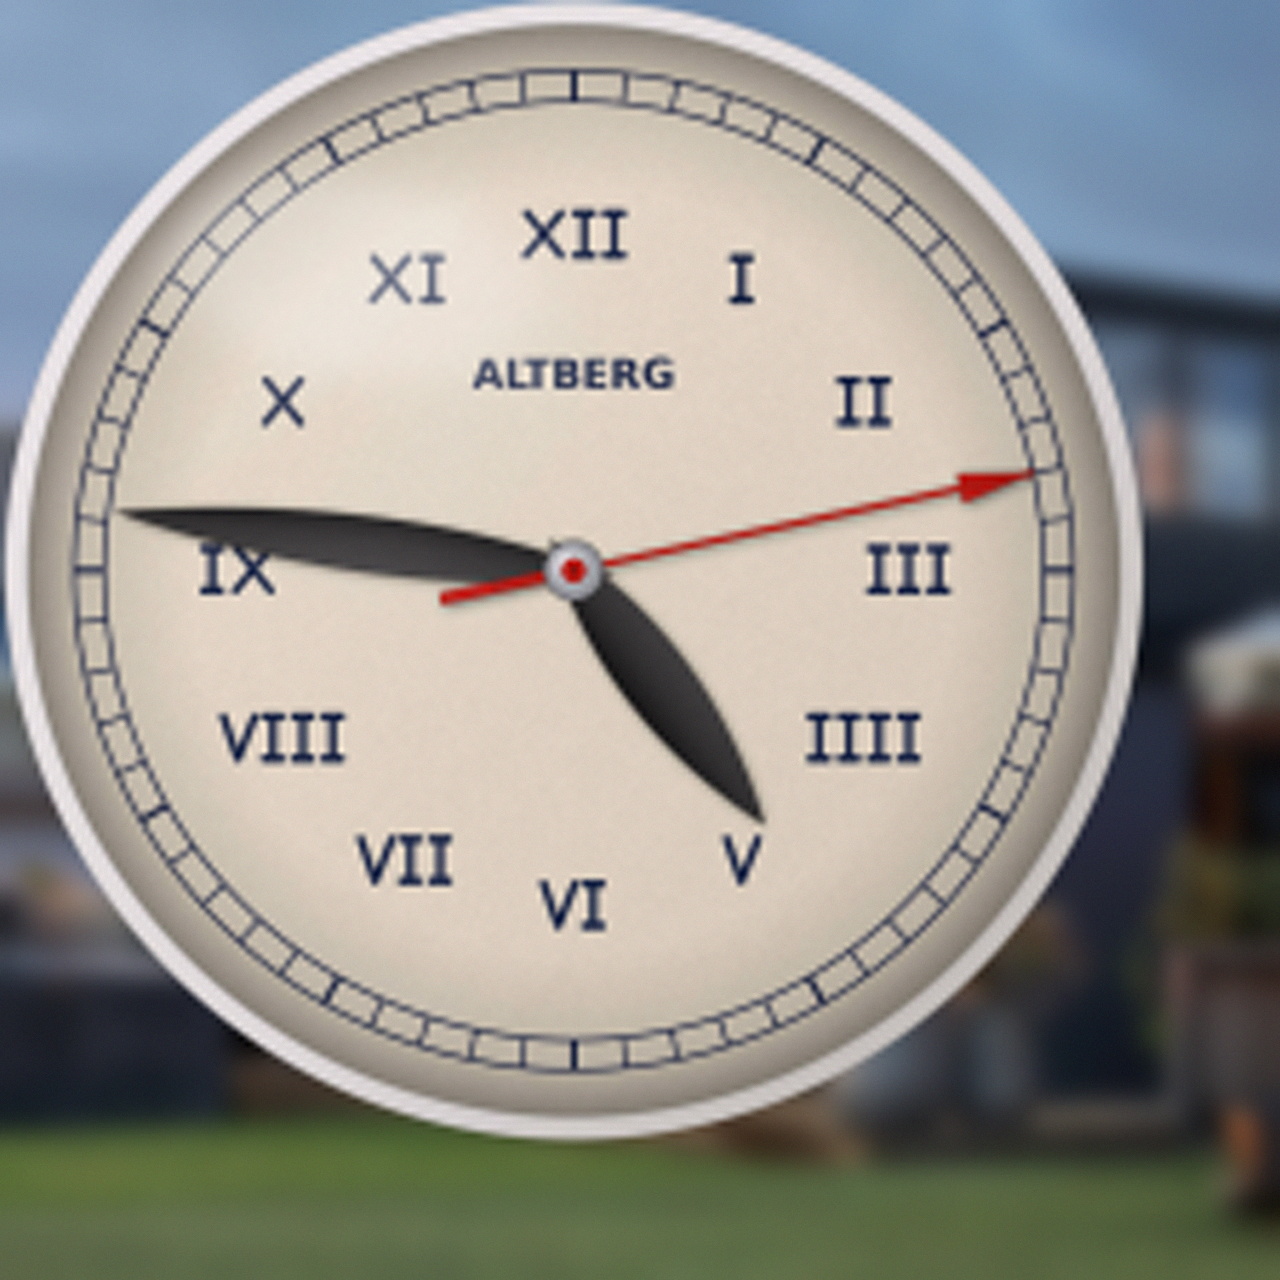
**4:46:13**
